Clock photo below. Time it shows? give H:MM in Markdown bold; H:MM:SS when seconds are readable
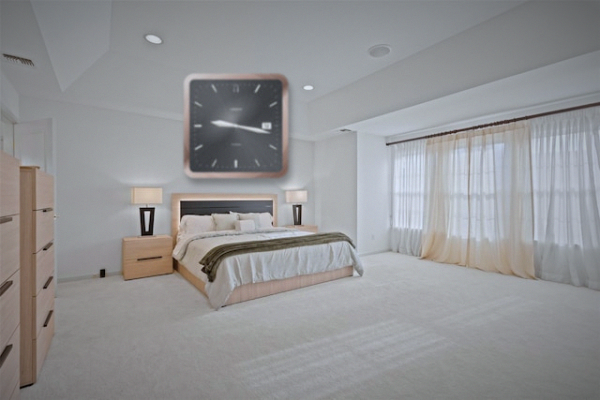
**9:17**
